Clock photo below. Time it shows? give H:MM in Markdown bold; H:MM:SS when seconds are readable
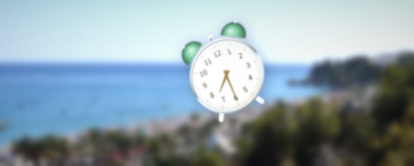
**7:30**
